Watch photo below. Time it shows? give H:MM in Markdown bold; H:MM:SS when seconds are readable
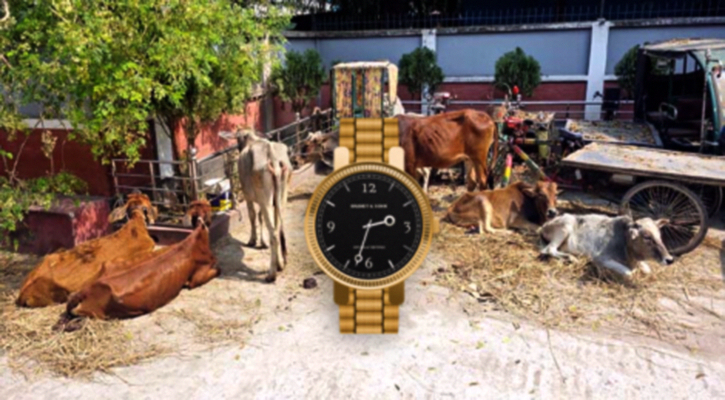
**2:33**
